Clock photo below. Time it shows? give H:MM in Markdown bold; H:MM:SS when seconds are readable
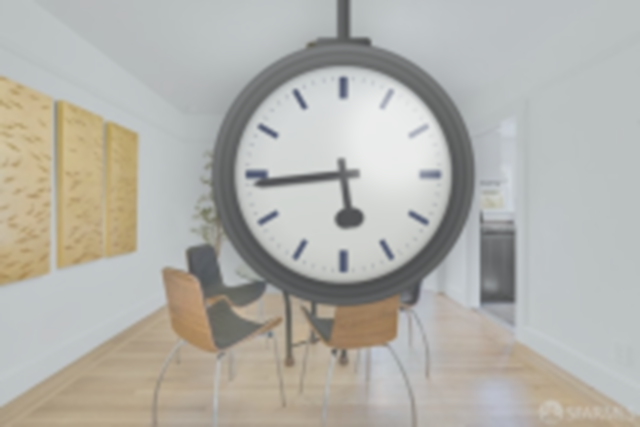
**5:44**
